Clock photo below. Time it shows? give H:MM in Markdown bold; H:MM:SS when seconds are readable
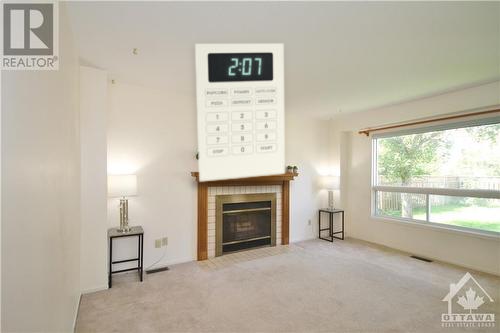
**2:07**
